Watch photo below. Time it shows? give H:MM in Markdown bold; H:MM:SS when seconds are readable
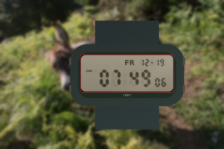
**7:49:06**
